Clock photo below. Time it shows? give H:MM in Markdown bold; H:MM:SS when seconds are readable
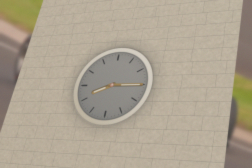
**8:15**
